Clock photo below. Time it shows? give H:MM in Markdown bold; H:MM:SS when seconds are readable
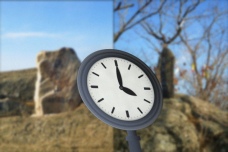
**4:00**
